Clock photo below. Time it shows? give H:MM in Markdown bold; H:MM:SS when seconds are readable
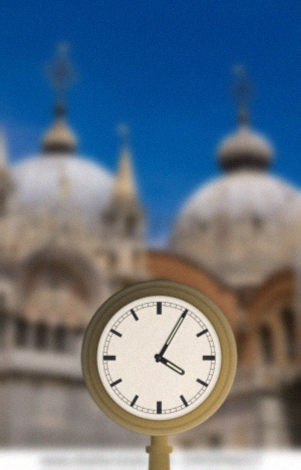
**4:05**
